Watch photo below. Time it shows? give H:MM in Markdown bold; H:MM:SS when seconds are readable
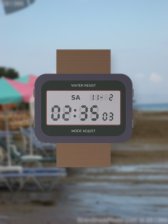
**2:35:03**
